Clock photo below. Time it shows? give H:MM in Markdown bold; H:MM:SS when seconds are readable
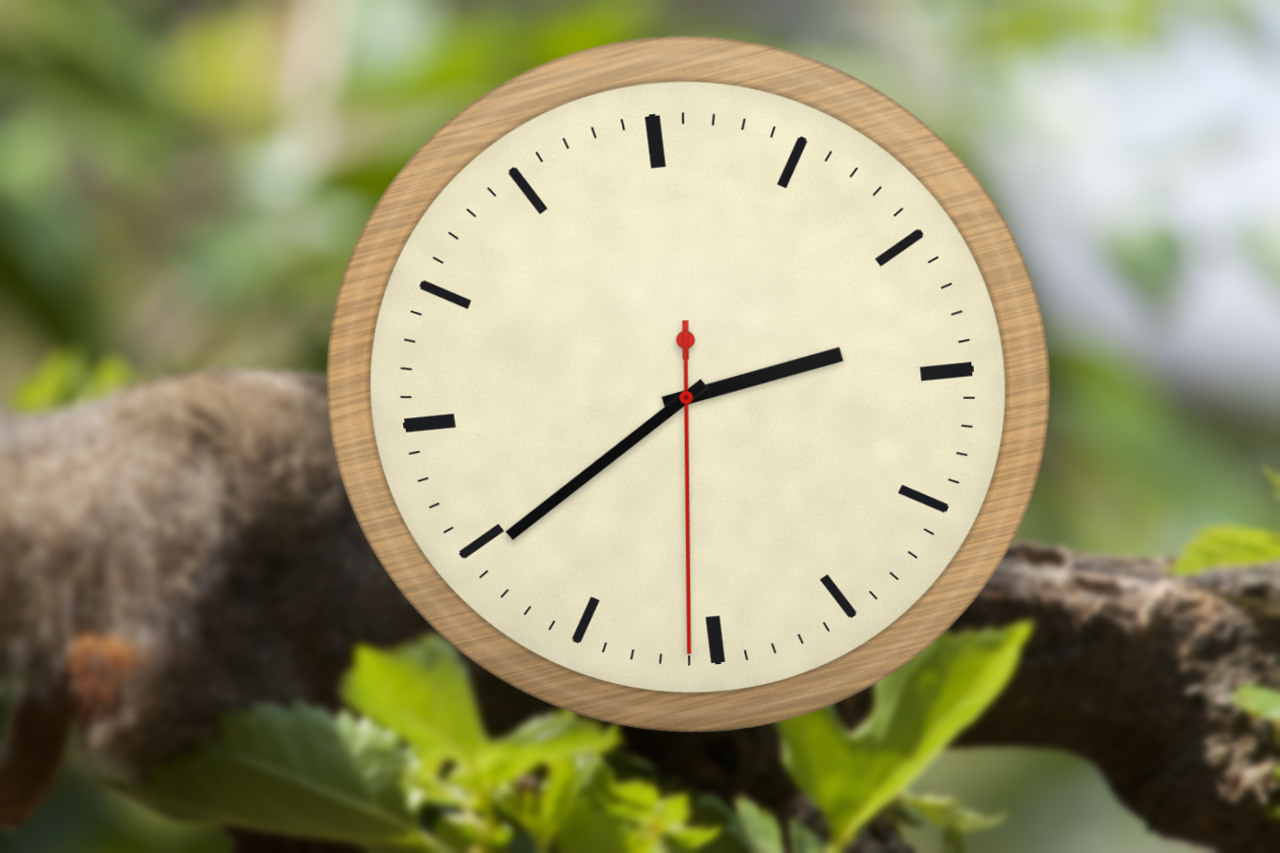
**2:39:31**
